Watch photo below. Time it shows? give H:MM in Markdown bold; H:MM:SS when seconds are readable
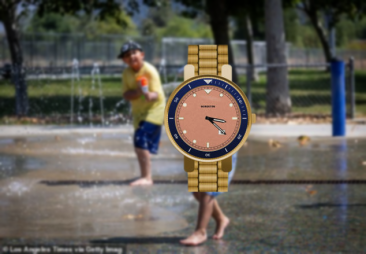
**3:22**
